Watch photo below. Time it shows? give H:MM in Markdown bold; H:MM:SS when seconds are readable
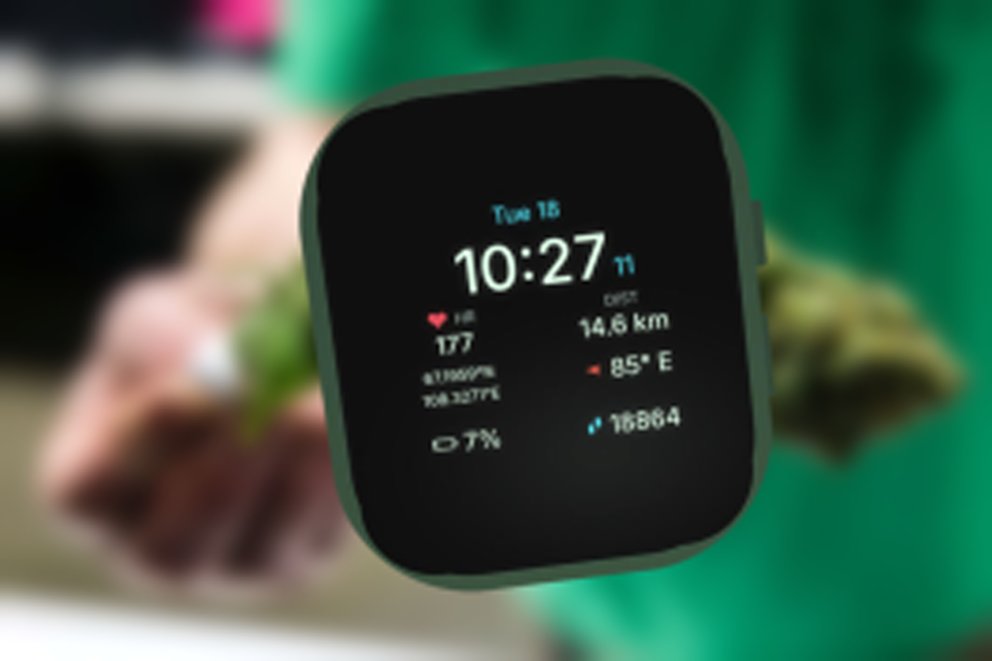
**10:27**
